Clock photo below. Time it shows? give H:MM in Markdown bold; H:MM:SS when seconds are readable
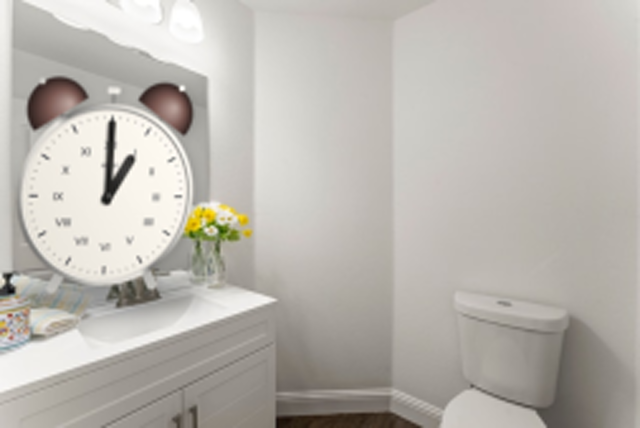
**1:00**
